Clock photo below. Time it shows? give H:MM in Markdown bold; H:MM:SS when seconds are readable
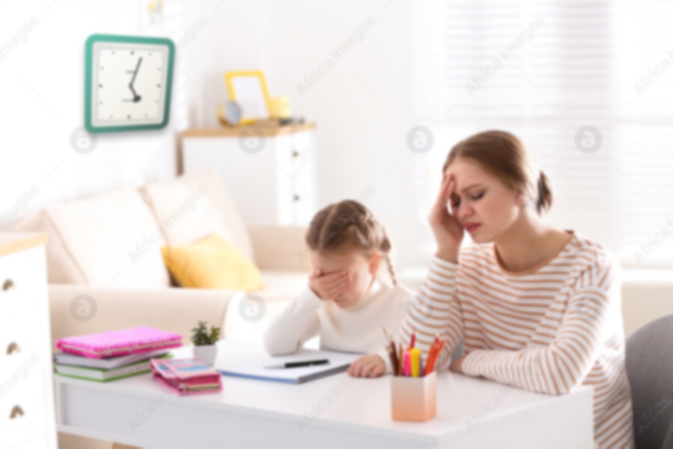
**5:03**
